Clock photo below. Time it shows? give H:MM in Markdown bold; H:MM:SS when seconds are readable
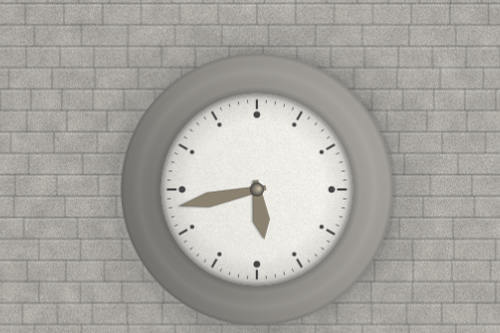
**5:43**
